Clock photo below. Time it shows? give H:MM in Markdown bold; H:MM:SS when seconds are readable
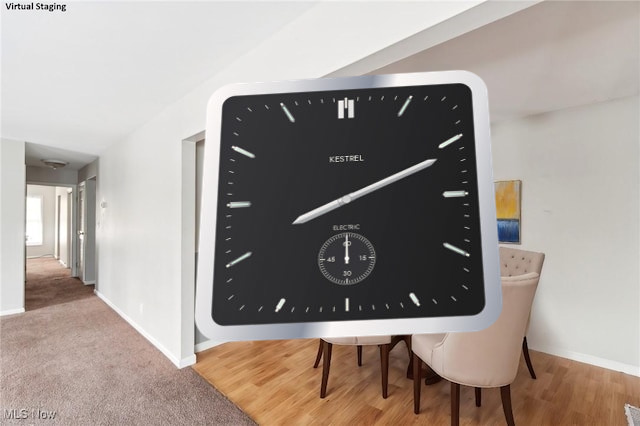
**8:11**
